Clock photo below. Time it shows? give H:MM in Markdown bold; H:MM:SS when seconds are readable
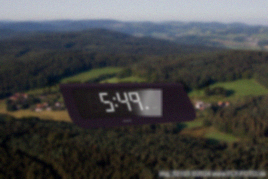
**5:49**
